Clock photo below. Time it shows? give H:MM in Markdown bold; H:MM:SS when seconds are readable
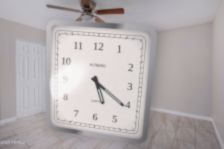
**5:21**
